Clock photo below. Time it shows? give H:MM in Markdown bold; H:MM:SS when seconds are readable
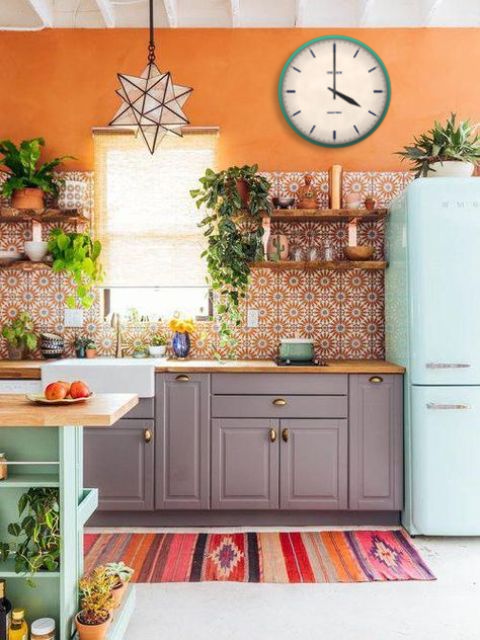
**4:00**
